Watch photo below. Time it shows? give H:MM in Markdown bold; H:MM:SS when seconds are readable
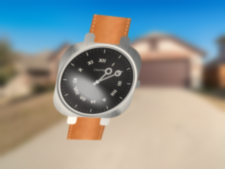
**1:10**
